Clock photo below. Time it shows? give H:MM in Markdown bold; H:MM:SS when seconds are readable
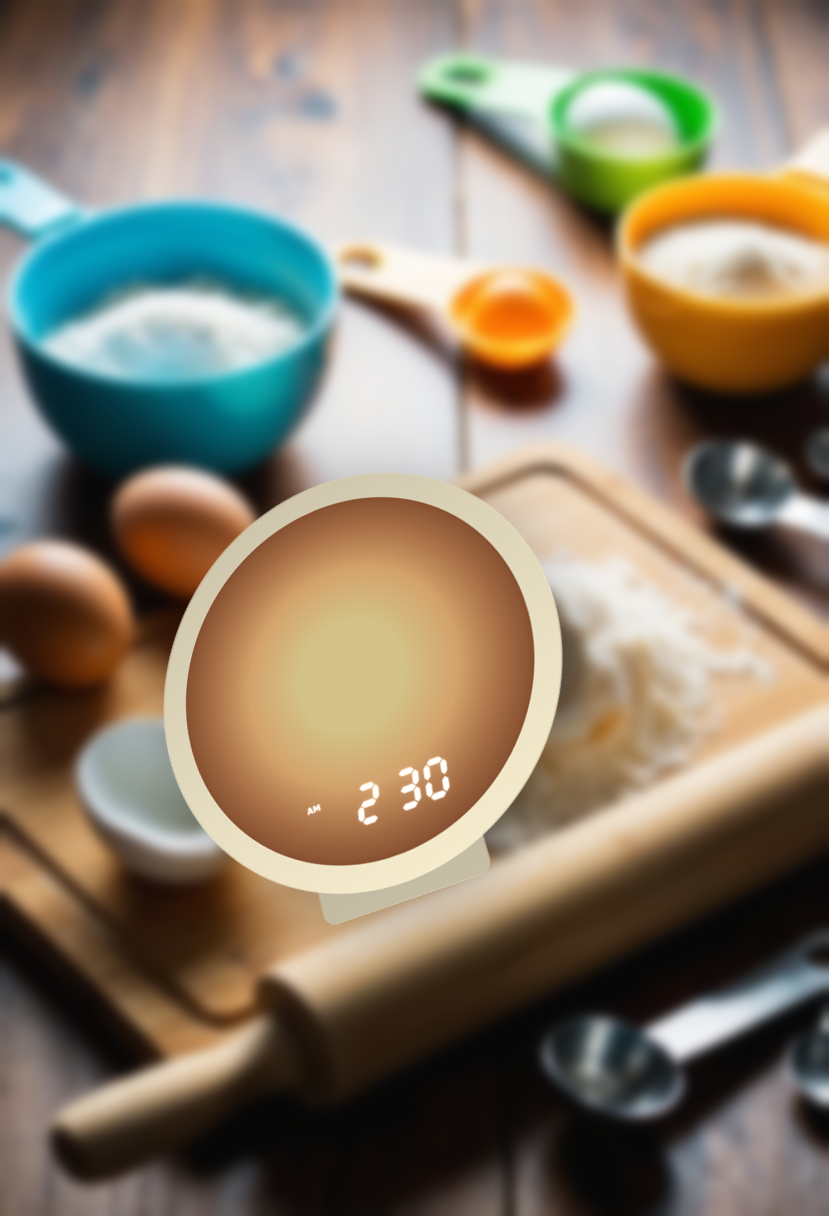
**2:30**
